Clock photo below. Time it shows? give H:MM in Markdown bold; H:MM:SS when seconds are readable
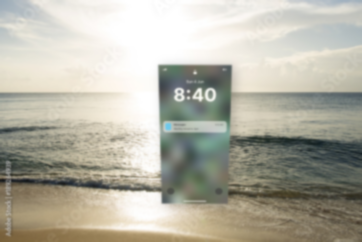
**8:40**
